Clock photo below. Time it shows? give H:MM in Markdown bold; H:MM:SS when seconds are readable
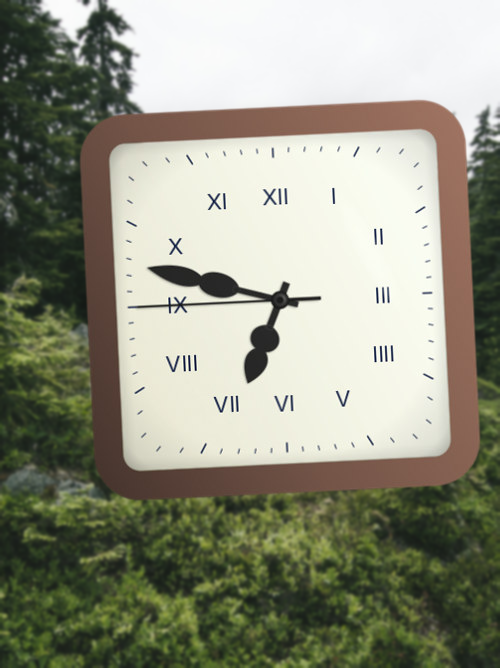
**6:47:45**
